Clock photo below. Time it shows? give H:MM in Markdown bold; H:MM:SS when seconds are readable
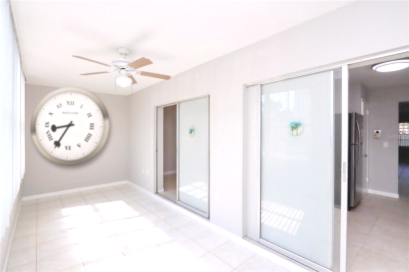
**8:35**
